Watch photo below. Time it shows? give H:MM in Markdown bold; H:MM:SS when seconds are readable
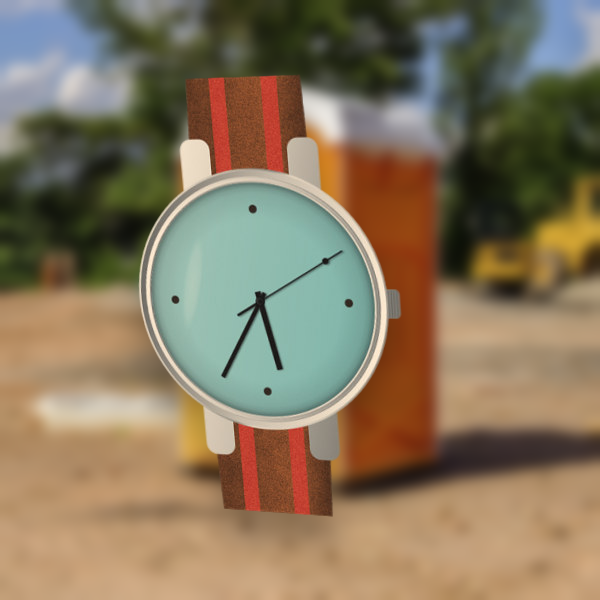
**5:35:10**
